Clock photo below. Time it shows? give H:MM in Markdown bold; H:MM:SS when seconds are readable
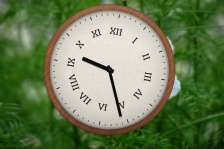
**9:26**
